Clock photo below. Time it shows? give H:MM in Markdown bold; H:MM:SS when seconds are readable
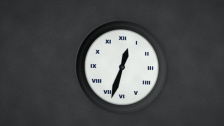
**12:33**
